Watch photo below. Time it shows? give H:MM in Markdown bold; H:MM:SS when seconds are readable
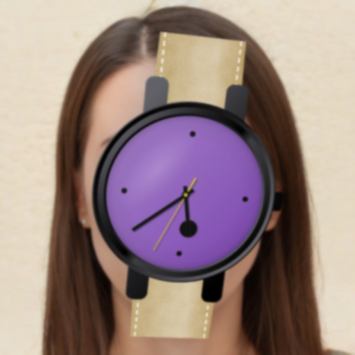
**5:38:34**
